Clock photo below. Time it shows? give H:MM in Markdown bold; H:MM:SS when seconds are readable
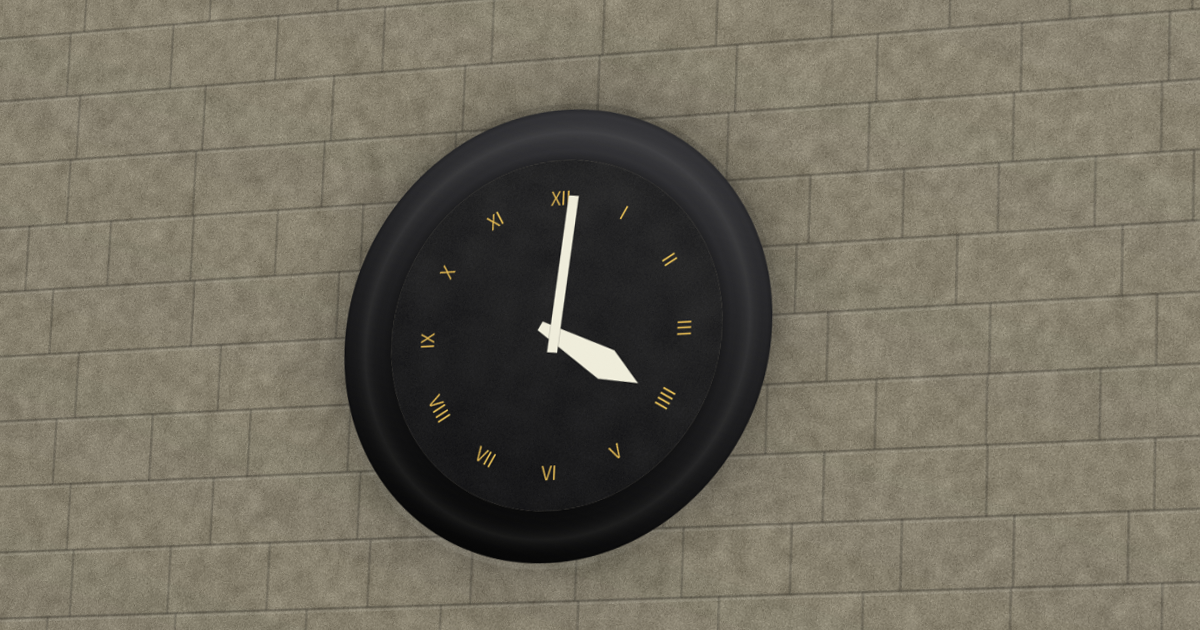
**4:01**
